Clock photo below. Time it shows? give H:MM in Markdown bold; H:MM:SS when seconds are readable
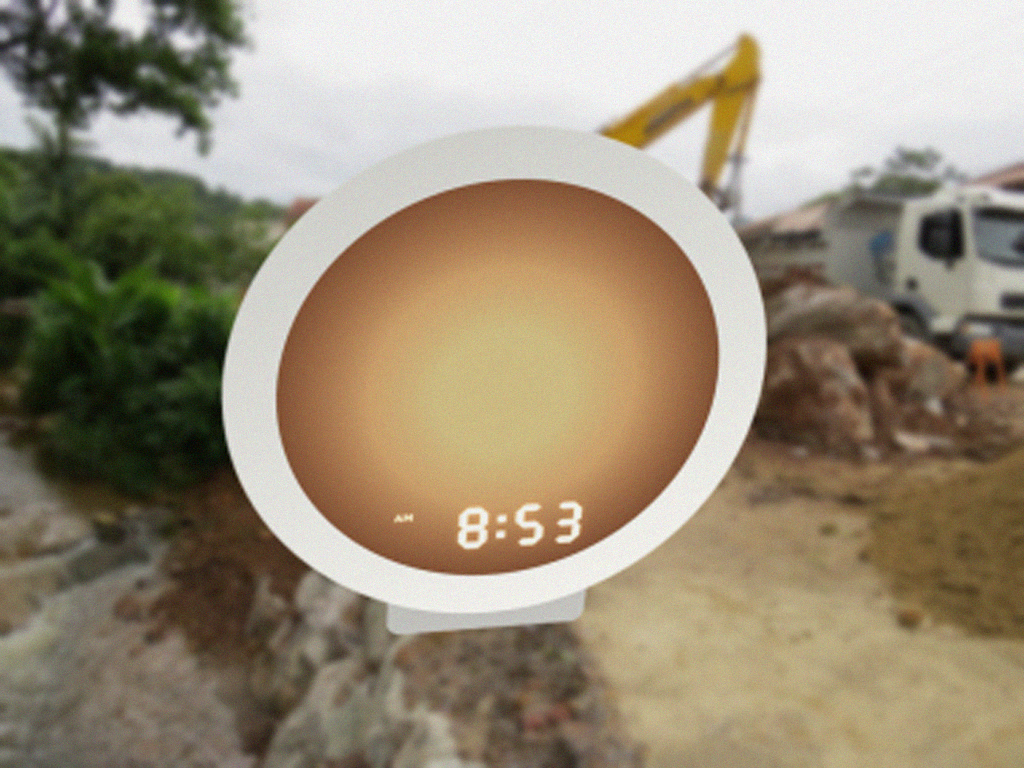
**8:53**
